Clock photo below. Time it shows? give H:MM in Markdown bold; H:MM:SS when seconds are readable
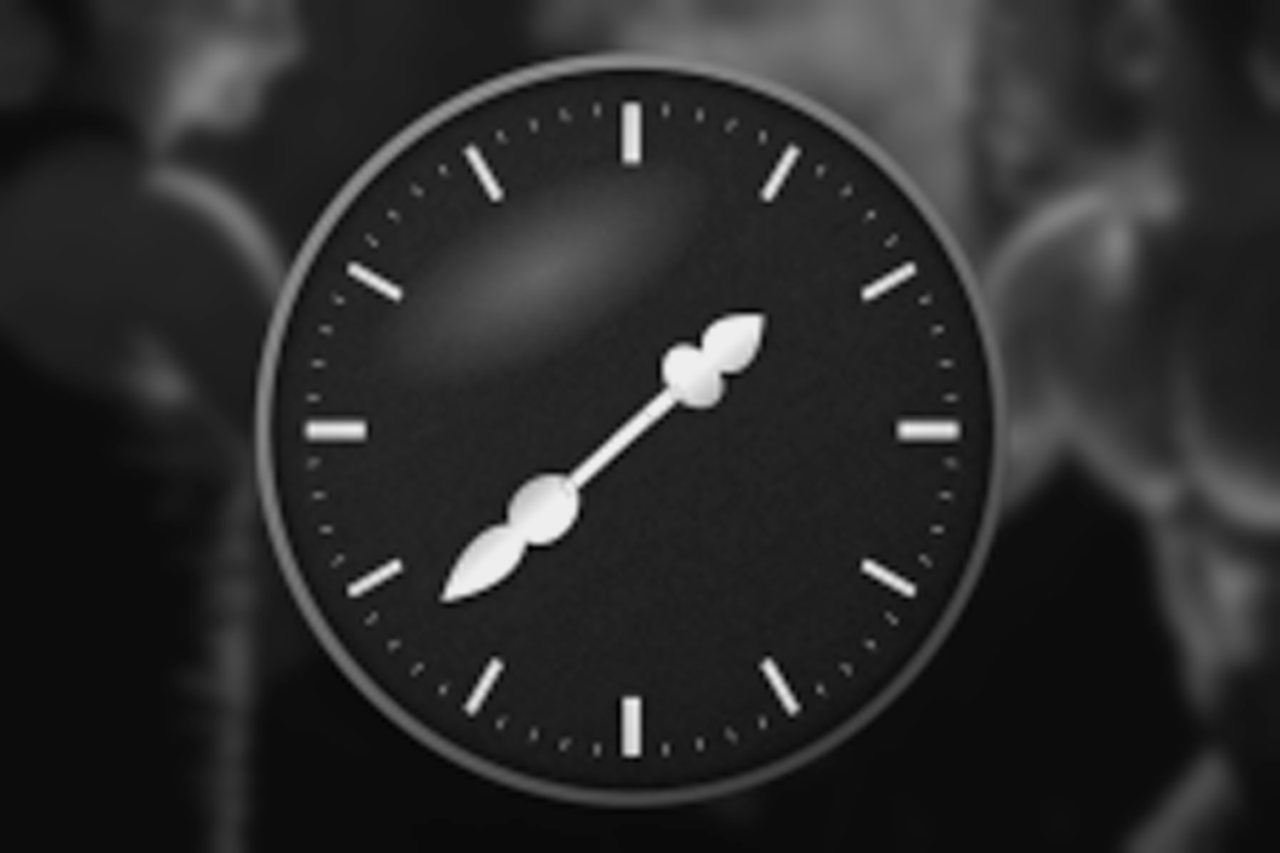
**1:38**
